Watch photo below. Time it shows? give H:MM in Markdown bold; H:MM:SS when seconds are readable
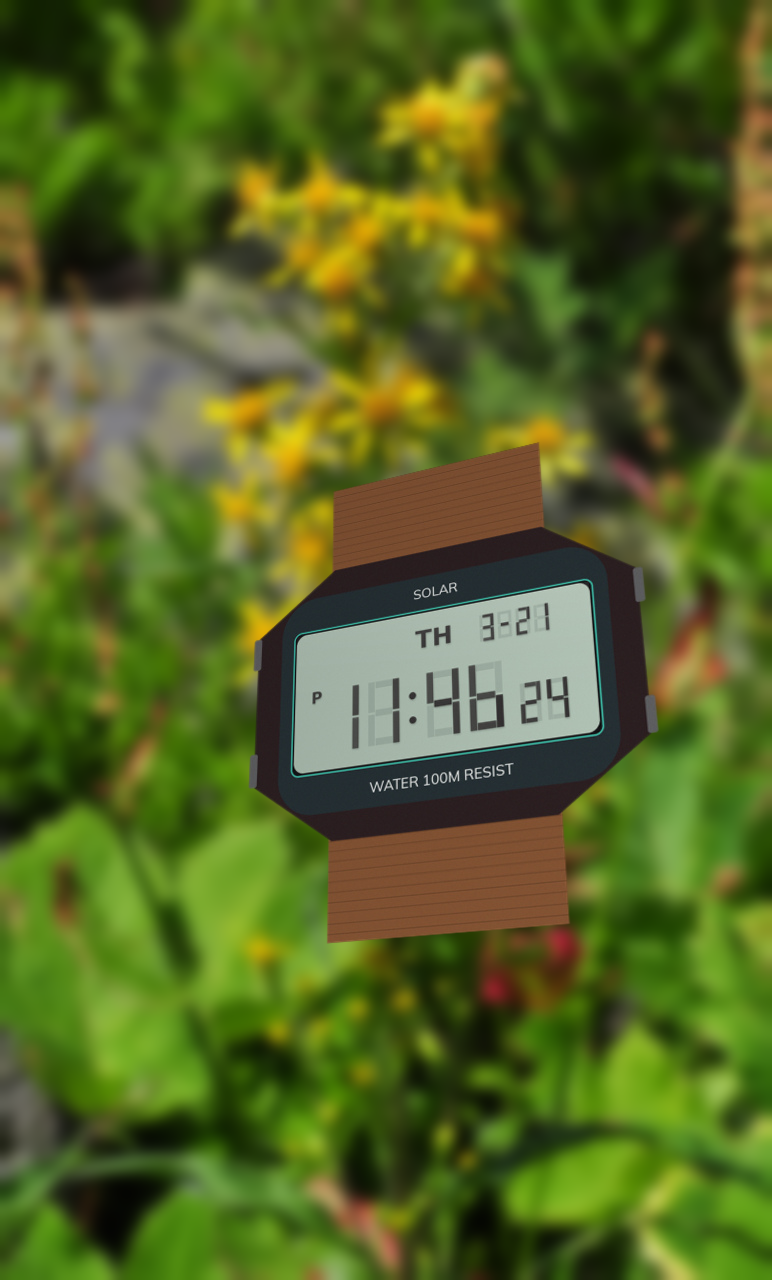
**11:46:24**
